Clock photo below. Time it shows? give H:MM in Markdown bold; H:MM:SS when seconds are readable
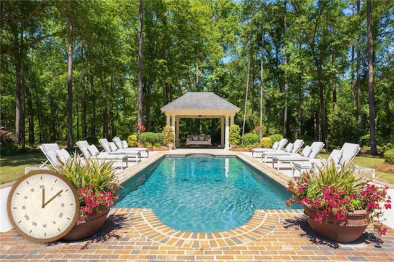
**12:09**
